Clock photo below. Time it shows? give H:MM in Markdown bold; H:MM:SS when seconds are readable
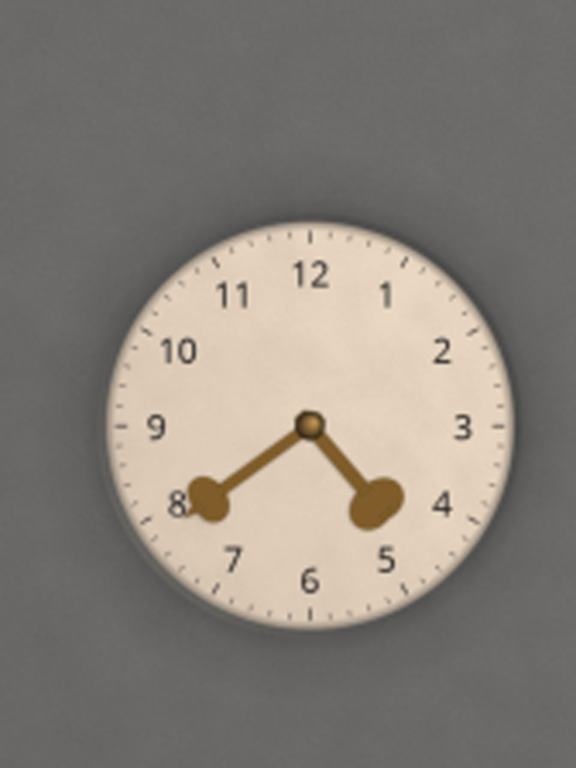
**4:39**
